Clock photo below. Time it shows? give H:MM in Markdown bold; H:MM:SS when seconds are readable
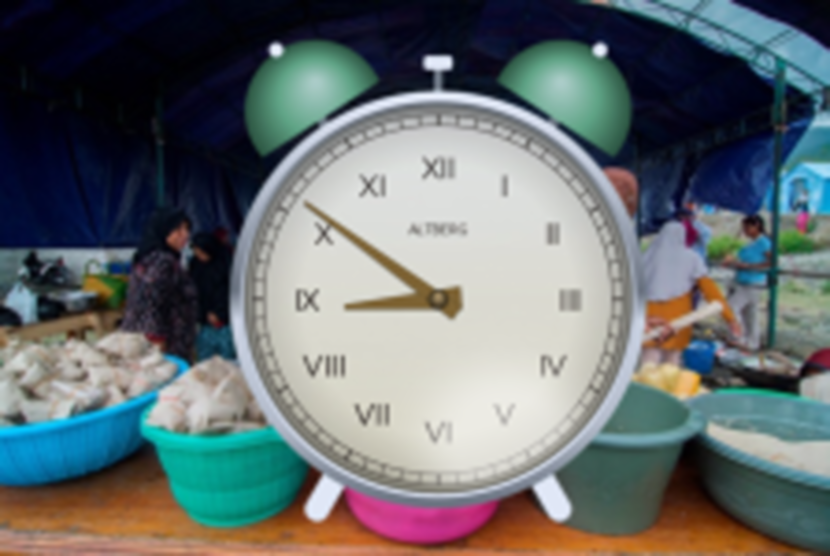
**8:51**
